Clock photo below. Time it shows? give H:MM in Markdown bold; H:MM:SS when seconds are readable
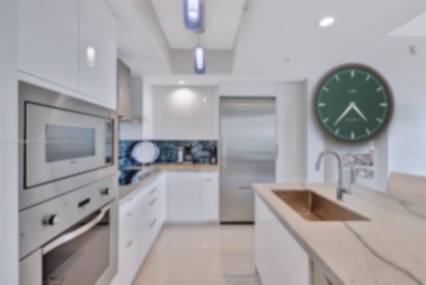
**4:37**
